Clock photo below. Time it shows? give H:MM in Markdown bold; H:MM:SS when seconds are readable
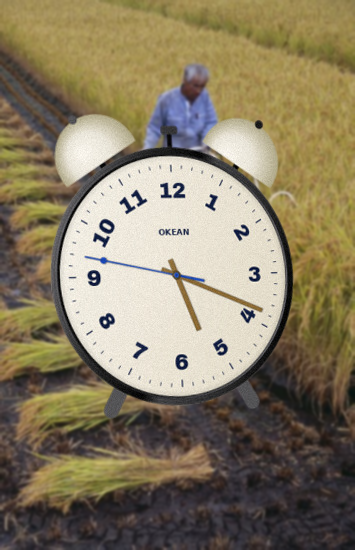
**5:18:47**
